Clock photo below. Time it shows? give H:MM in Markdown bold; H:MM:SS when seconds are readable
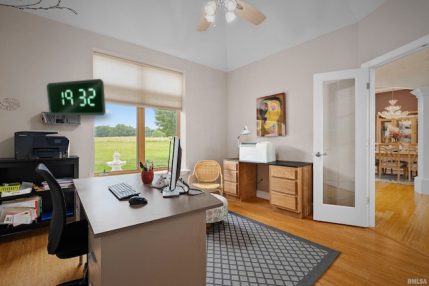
**19:32**
